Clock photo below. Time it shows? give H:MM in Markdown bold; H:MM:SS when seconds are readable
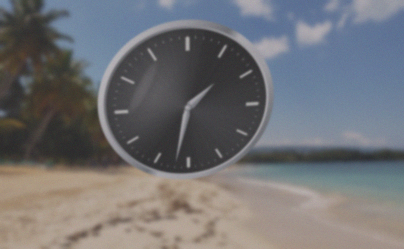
**1:32**
